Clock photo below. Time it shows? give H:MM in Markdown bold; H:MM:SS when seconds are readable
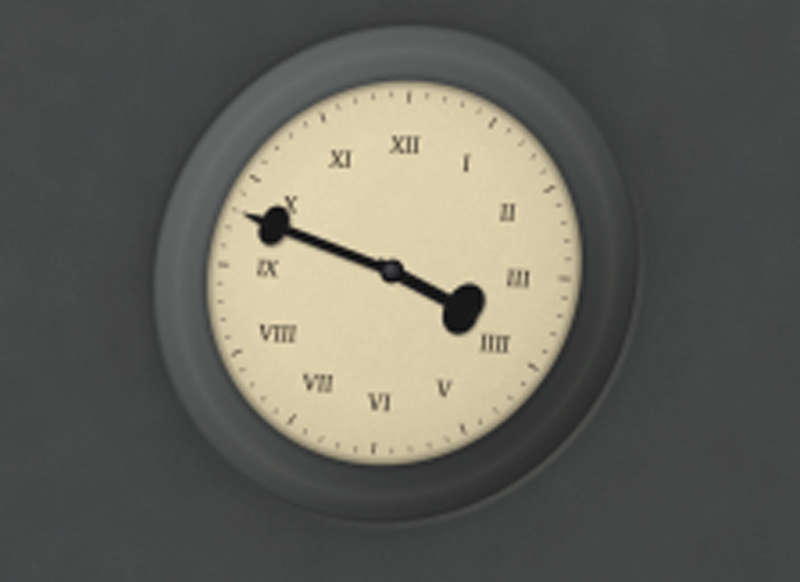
**3:48**
